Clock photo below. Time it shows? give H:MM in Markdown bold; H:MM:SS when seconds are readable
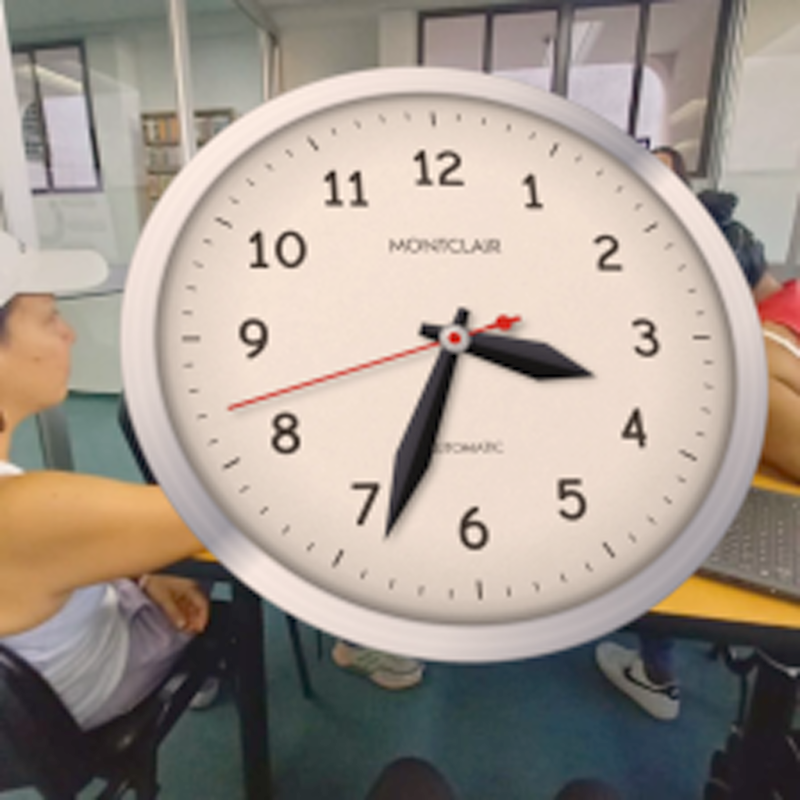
**3:33:42**
